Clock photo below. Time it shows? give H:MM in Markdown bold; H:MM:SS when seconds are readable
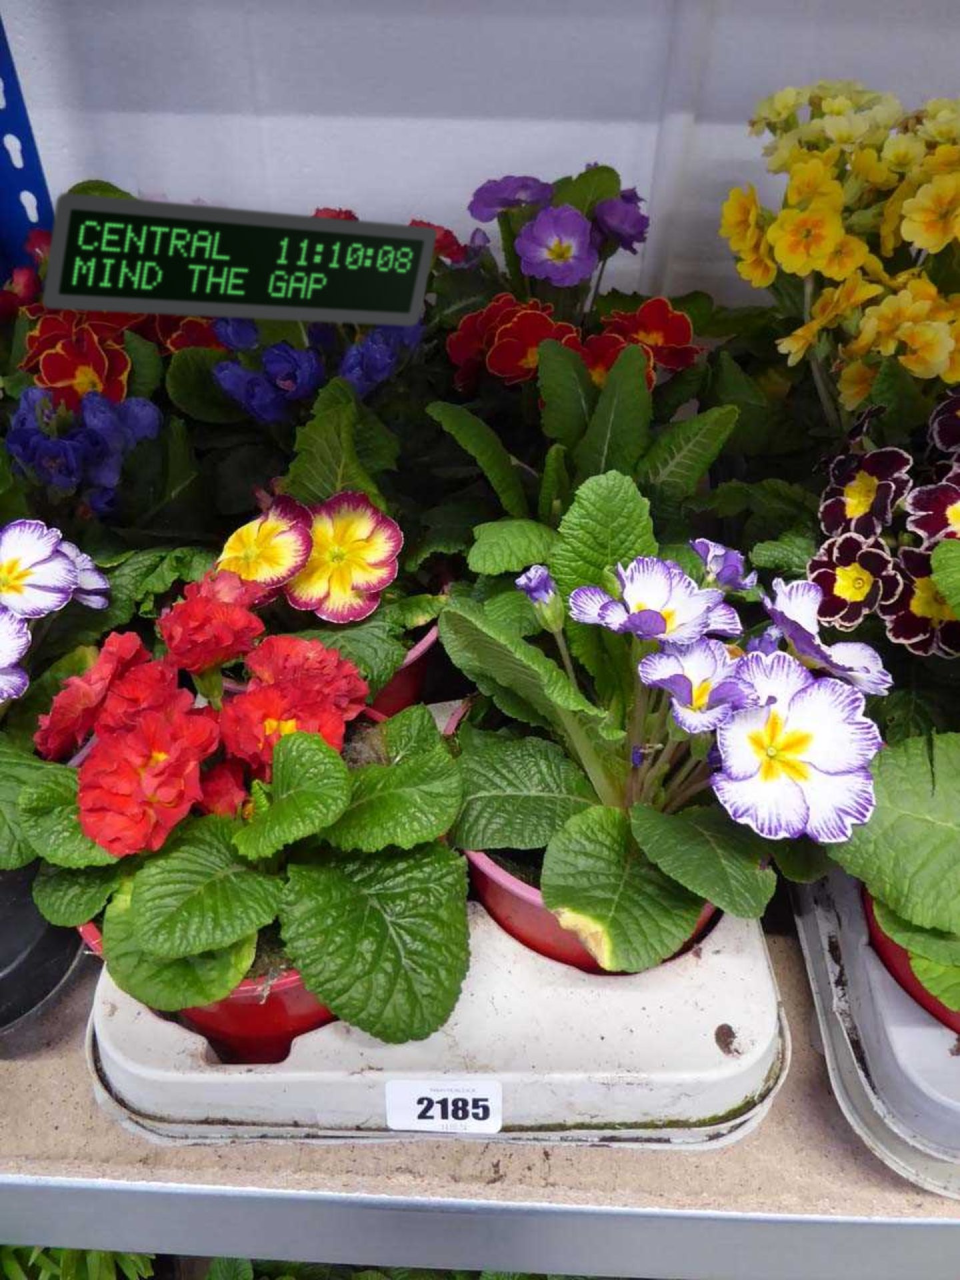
**11:10:08**
